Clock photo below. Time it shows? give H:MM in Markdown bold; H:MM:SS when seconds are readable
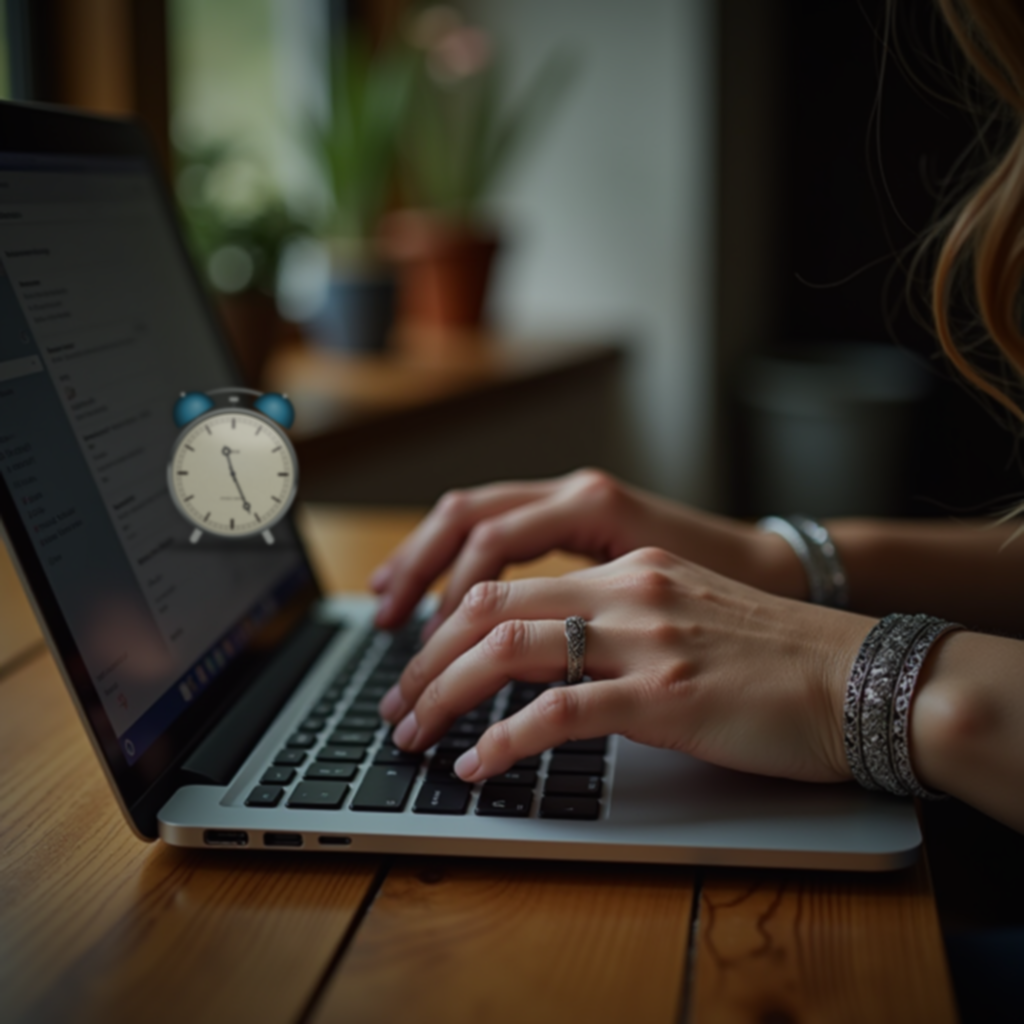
**11:26**
